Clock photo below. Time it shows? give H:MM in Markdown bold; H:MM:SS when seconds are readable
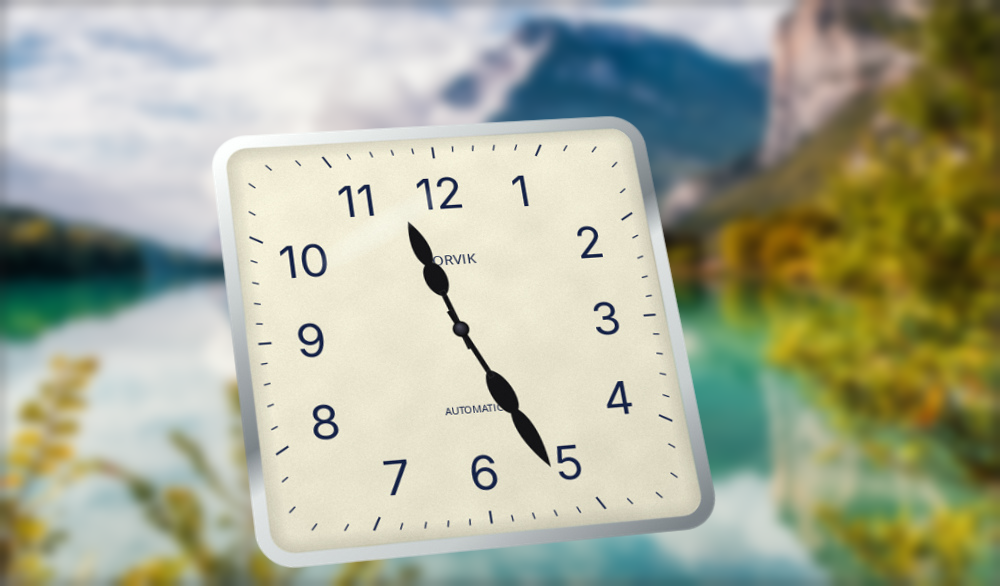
**11:26**
